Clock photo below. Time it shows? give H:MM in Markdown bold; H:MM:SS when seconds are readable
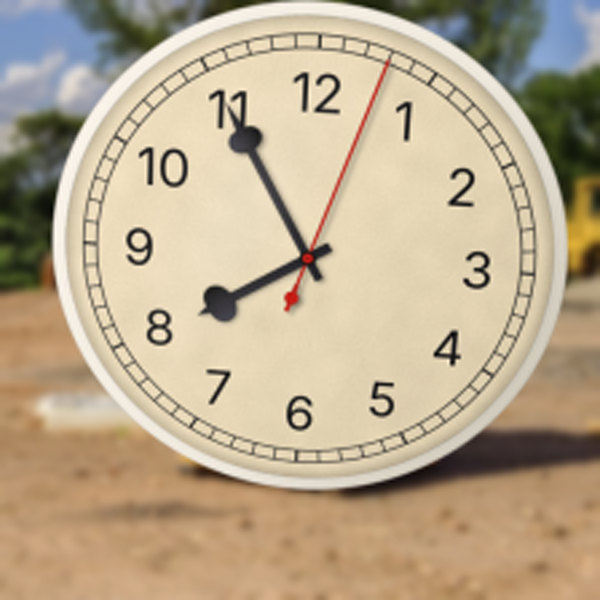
**7:55:03**
